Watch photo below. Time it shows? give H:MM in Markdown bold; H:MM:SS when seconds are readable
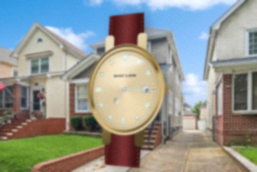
**7:15**
